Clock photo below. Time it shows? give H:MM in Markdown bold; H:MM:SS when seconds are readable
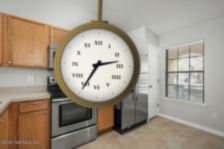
**2:35**
